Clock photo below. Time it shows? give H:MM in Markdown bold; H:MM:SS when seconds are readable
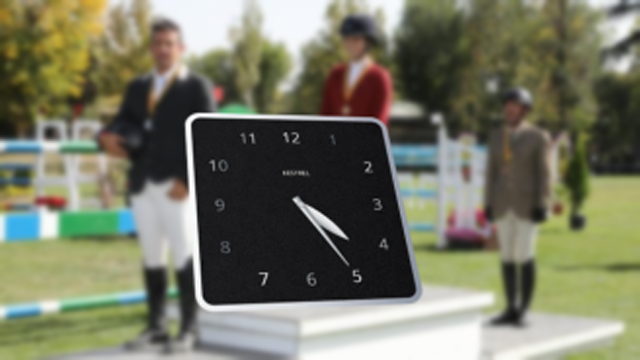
**4:25**
